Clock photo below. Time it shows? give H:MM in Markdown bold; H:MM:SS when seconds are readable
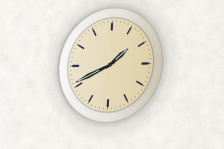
**1:41**
